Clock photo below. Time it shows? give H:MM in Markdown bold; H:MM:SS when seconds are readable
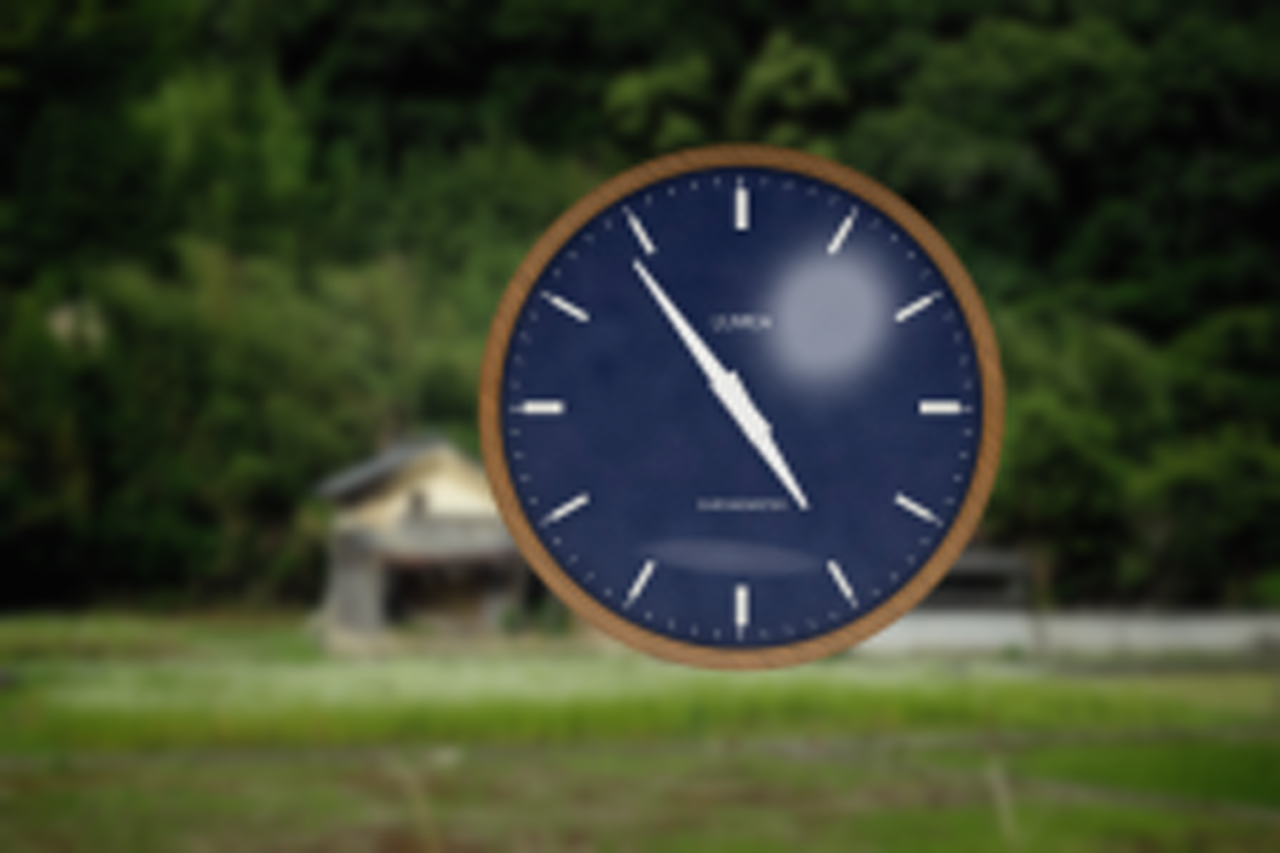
**4:54**
